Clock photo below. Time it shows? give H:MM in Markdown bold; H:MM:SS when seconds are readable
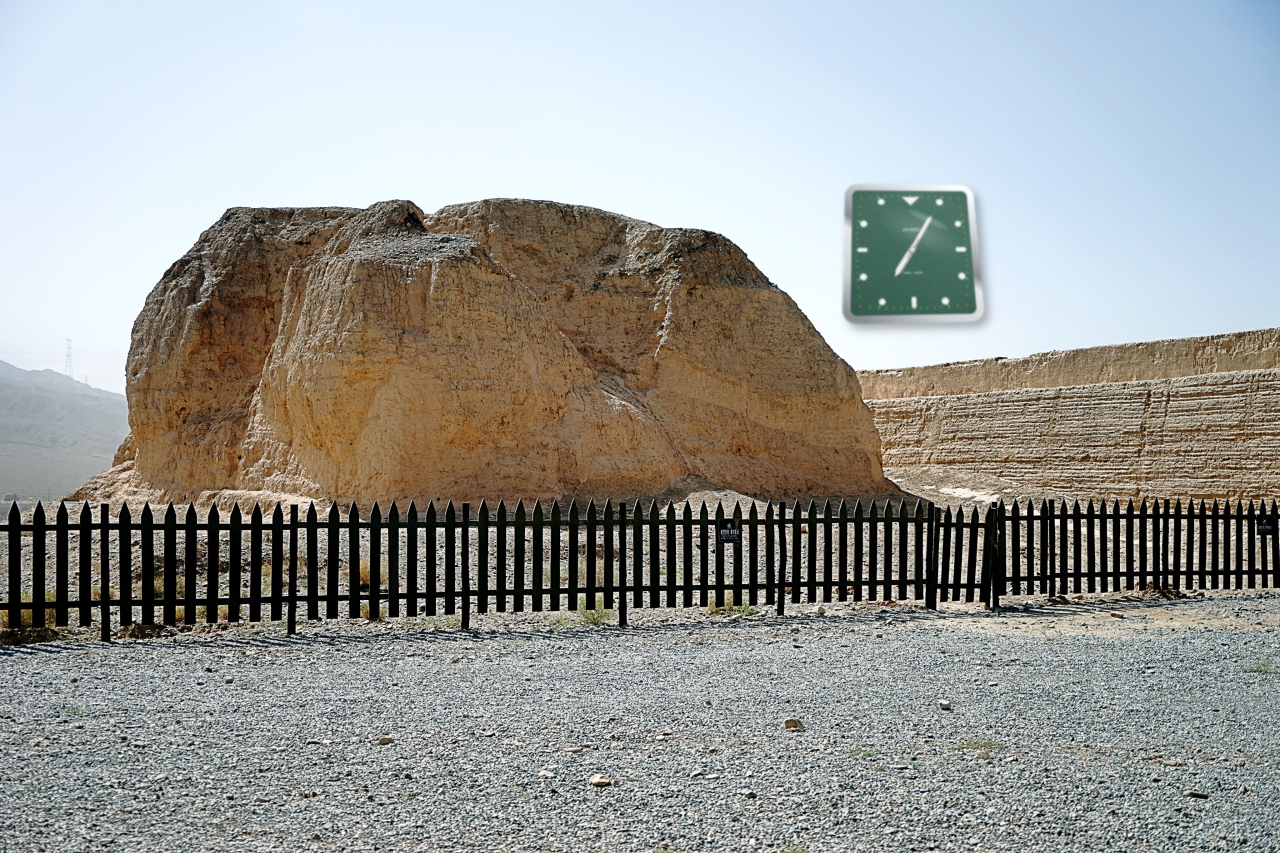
**7:05**
